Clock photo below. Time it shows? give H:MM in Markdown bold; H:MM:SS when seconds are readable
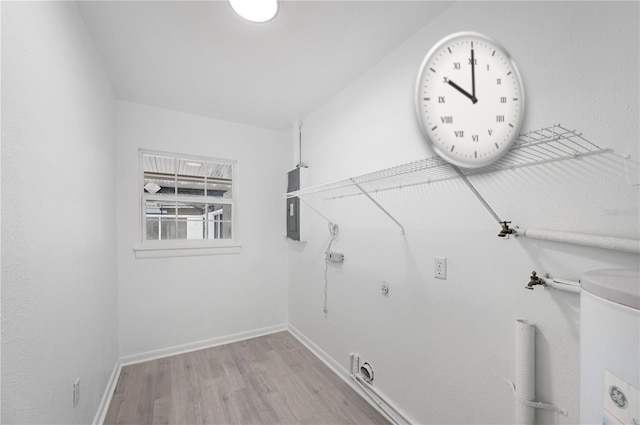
**10:00**
